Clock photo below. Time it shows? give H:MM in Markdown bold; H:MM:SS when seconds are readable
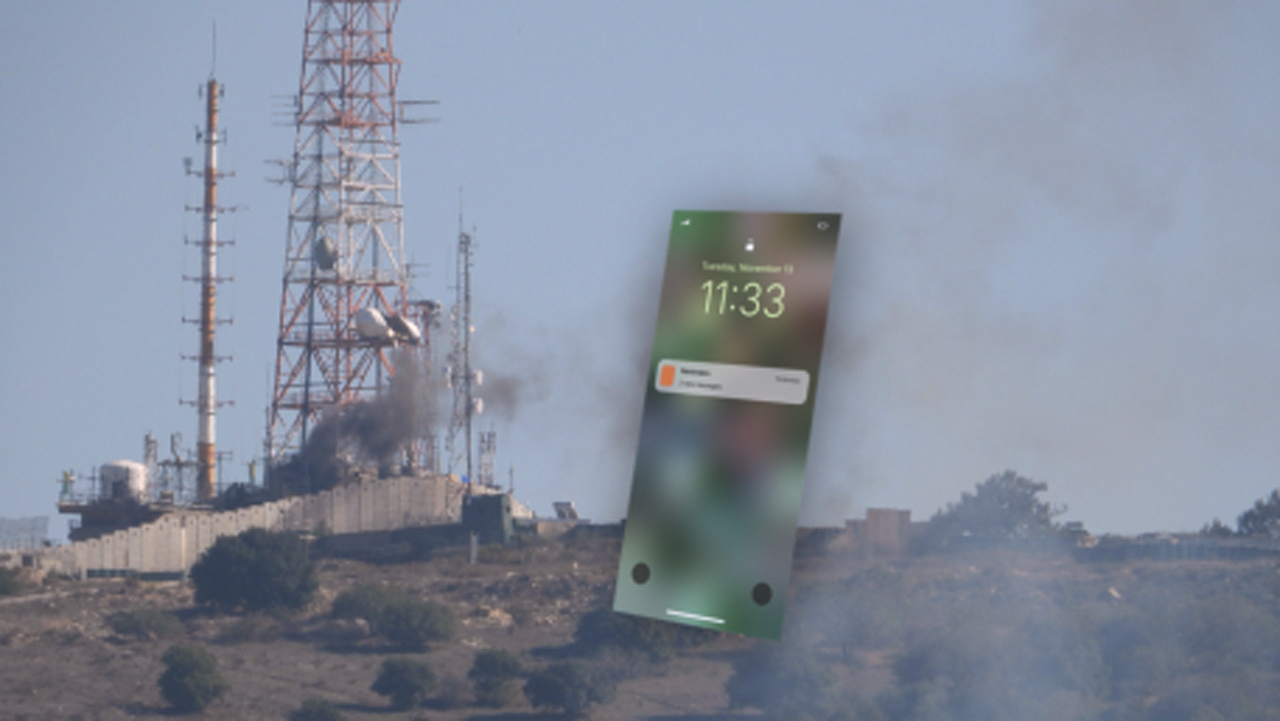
**11:33**
